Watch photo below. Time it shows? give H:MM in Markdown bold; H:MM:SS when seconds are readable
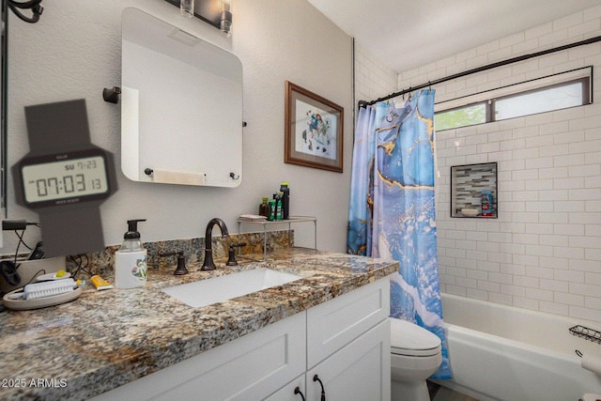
**7:03:13**
